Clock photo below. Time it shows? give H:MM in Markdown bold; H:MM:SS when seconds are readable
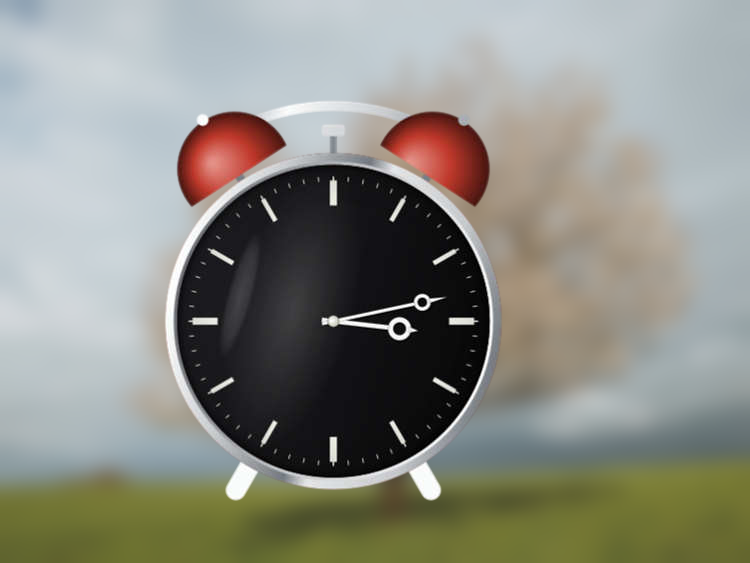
**3:13**
